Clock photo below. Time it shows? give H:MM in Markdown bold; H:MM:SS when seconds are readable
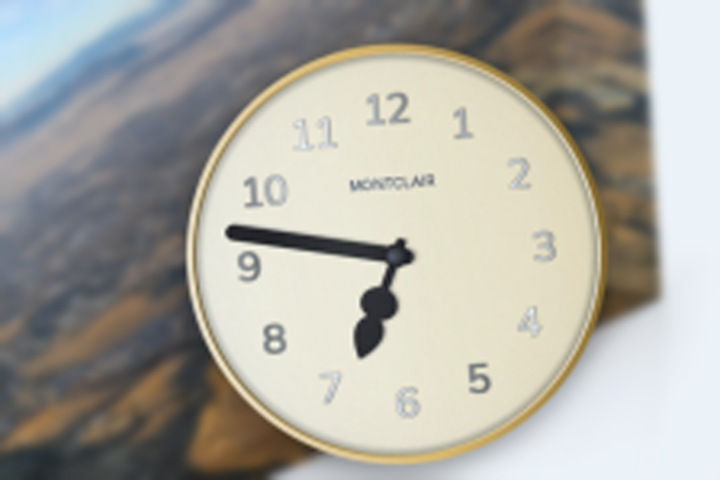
**6:47**
